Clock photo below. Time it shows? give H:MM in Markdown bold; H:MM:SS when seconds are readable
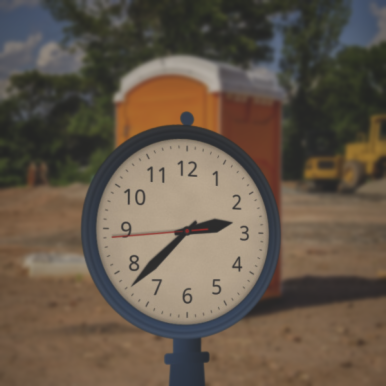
**2:37:44**
